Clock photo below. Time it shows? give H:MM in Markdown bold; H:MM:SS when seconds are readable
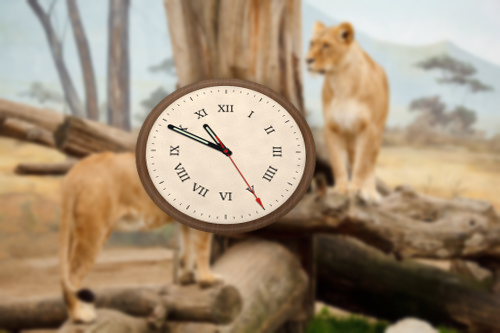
**10:49:25**
